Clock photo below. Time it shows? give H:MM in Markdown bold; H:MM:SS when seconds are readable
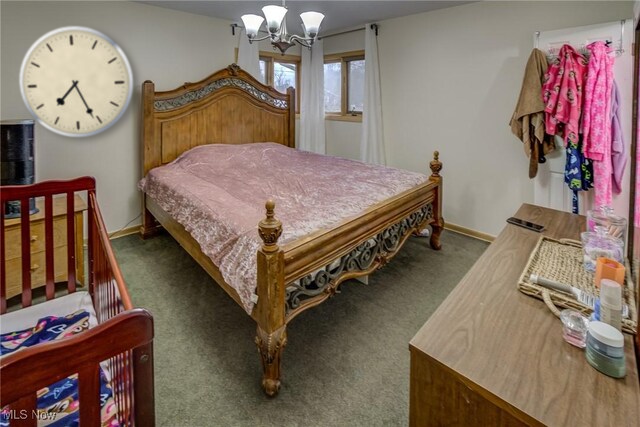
**7:26**
